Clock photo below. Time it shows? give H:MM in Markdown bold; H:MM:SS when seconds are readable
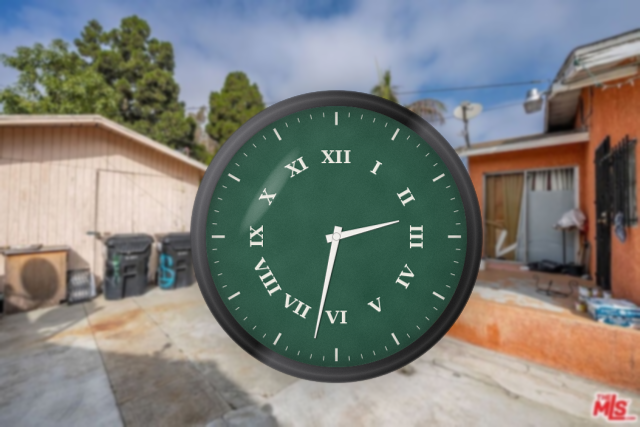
**2:32**
